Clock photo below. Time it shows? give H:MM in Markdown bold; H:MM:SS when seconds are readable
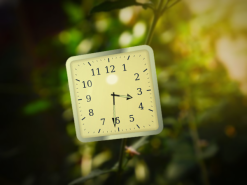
**3:31**
